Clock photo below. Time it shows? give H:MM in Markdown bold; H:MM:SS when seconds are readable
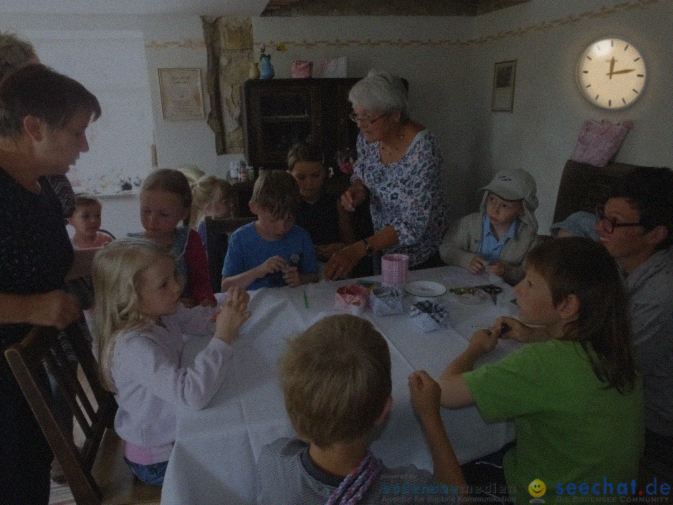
**12:13**
